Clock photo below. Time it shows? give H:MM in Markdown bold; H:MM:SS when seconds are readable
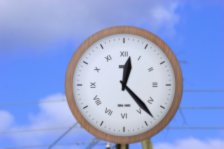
**12:23**
